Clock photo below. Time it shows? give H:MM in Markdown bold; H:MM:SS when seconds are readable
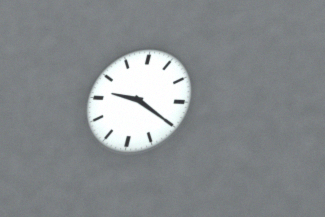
**9:20**
